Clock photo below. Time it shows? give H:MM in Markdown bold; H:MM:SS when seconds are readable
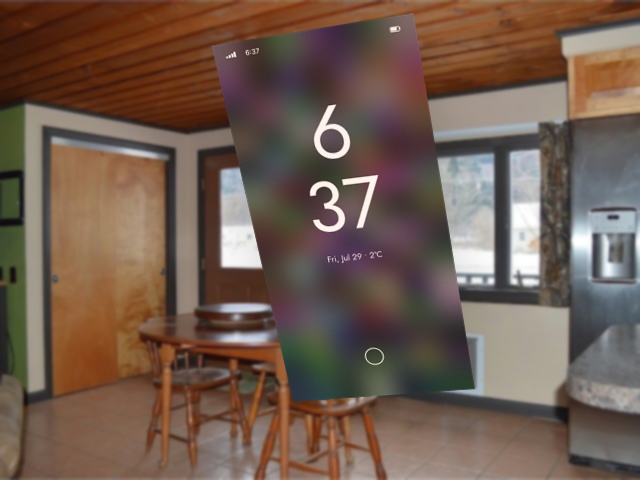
**6:37**
